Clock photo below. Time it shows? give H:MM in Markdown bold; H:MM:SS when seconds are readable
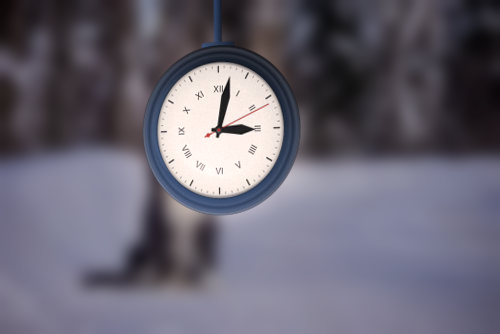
**3:02:11**
